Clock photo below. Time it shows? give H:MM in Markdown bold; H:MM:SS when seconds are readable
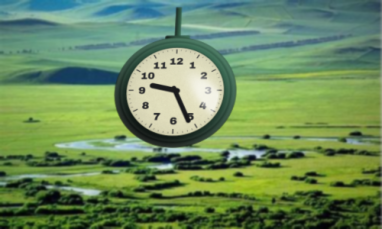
**9:26**
